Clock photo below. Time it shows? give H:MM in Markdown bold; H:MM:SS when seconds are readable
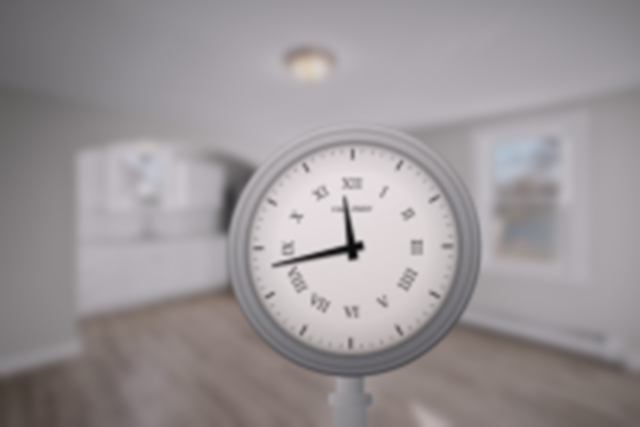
**11:43**
